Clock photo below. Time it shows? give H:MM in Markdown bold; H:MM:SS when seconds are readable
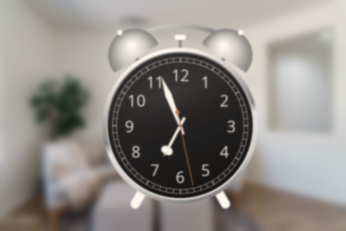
**6:56:28**
